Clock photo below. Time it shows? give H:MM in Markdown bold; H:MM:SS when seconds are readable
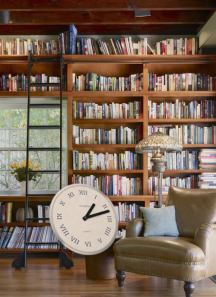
**1:12**
